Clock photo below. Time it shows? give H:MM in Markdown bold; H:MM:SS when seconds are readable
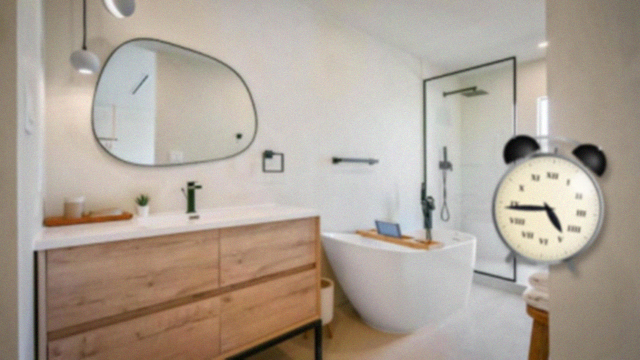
**4:44**
